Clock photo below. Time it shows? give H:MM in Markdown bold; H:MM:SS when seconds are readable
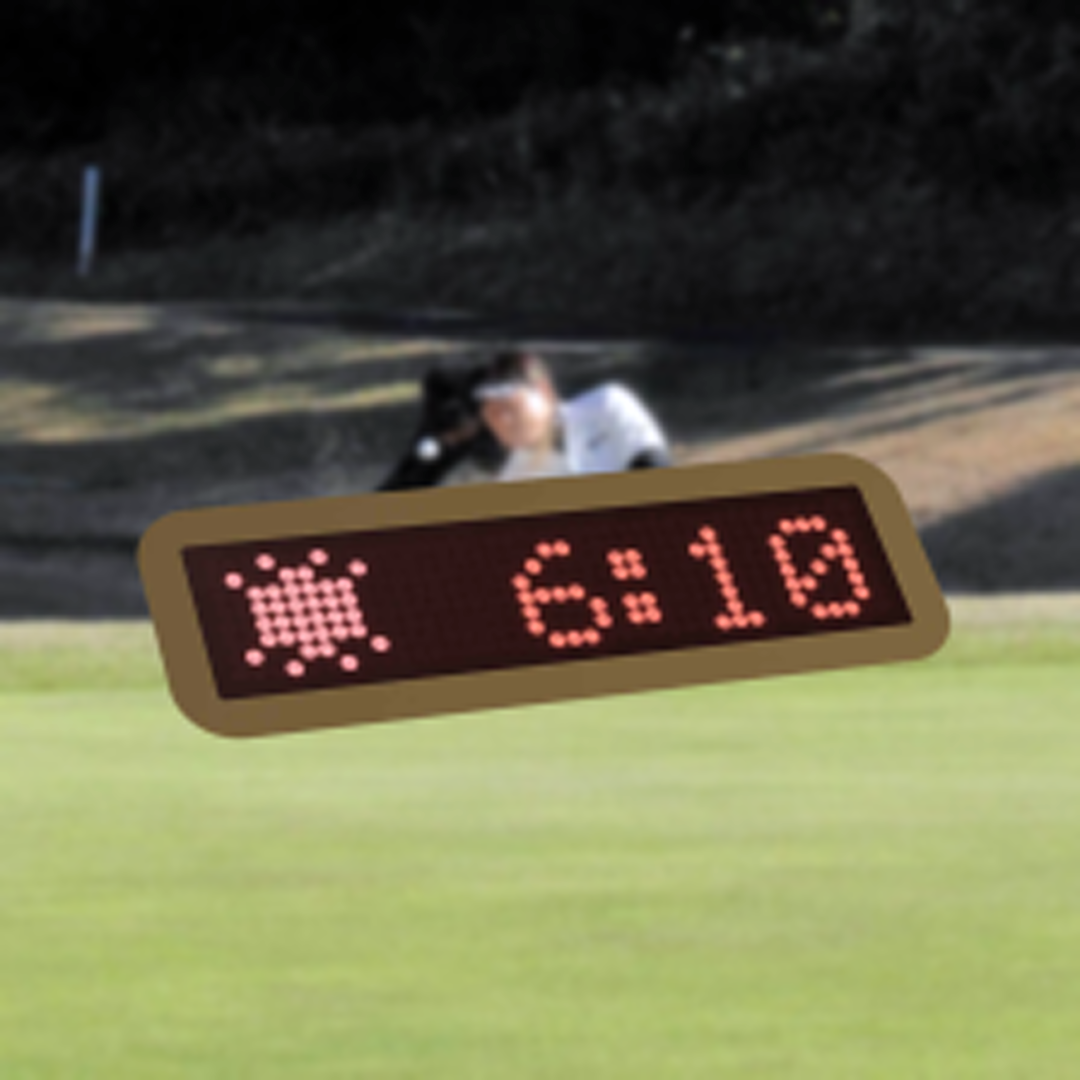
**6:10**
